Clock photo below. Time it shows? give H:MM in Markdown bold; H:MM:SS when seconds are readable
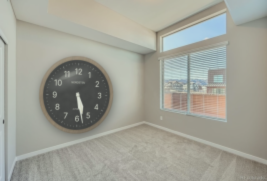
**5:28**
